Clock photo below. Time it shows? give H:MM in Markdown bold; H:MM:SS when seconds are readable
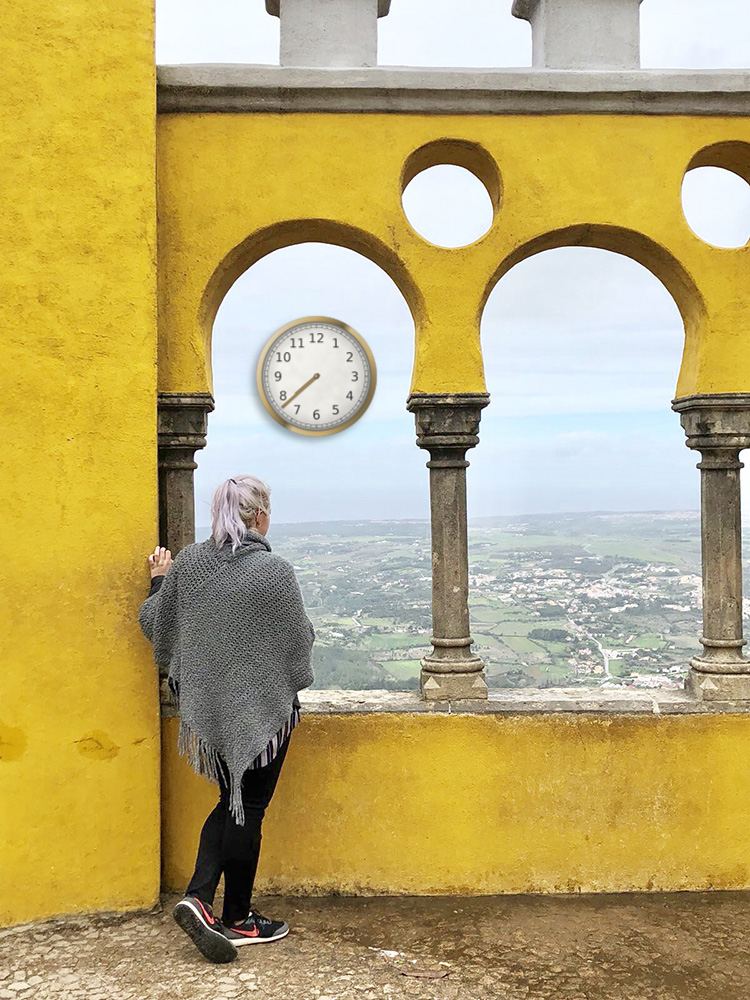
**7:38**
